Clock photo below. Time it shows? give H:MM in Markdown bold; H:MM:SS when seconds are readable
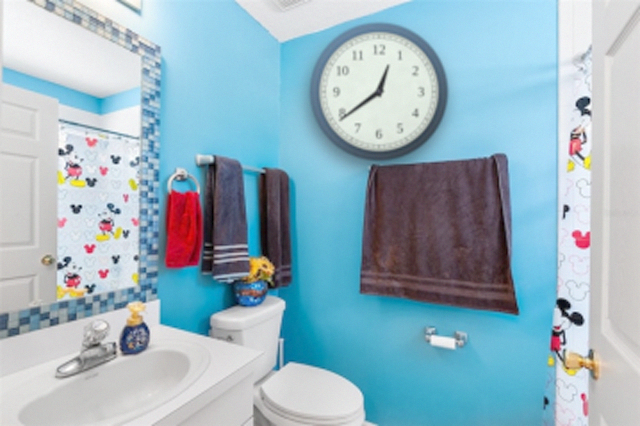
**12:39**
